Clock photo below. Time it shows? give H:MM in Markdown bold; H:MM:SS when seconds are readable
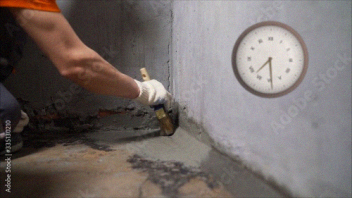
**7:29**
